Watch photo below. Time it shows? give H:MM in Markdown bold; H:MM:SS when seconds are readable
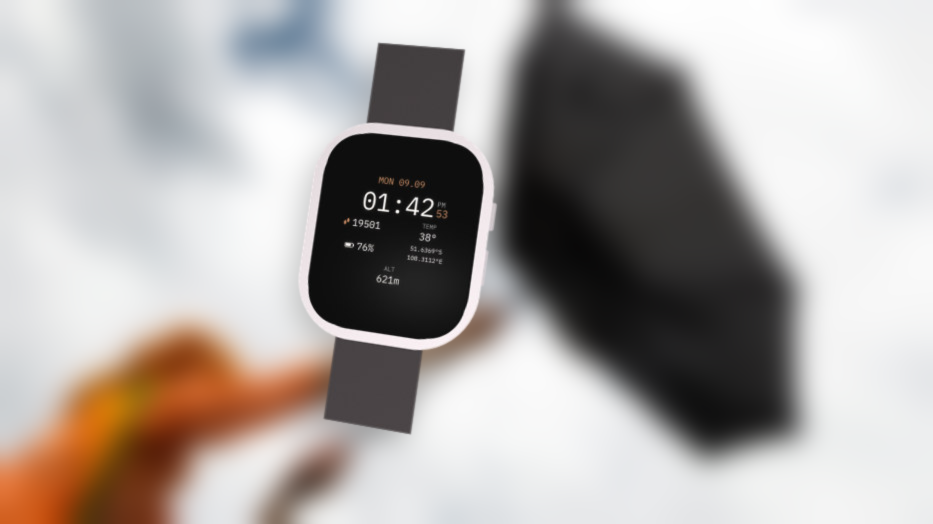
**1:42:53**
